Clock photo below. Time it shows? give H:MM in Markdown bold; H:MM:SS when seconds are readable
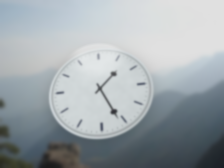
**1:26**
